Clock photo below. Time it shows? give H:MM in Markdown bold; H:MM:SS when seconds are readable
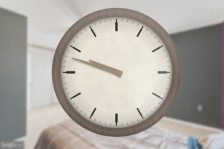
**9:48**
